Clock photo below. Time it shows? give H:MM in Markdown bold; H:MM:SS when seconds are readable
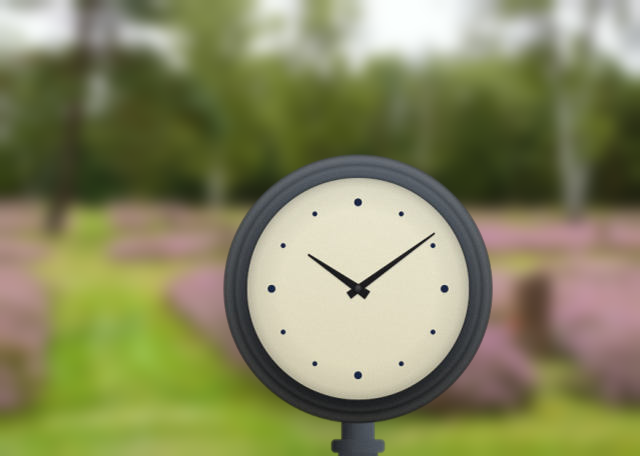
**10:09**
